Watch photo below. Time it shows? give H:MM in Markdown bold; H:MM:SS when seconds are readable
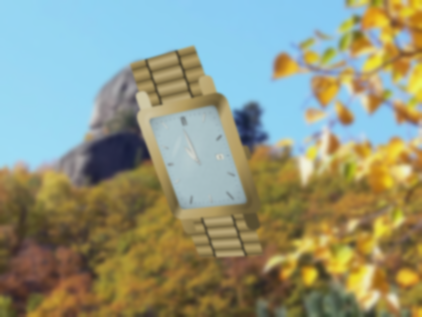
**10:59**
